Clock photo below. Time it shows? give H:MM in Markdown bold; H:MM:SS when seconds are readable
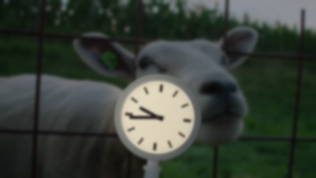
**9:44**
